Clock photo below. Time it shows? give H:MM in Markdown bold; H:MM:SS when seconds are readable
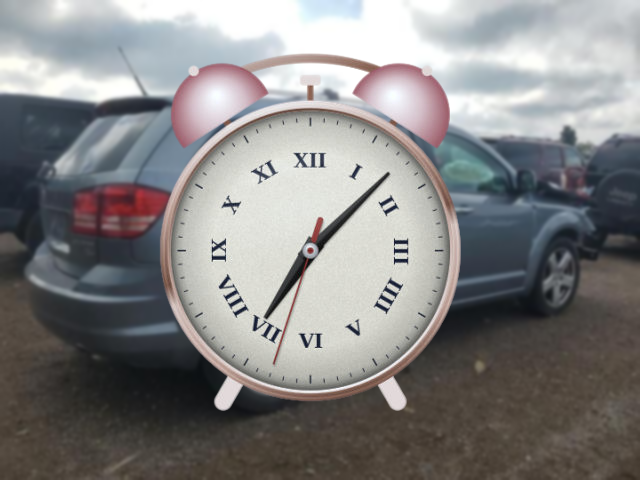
**7:07:33**
